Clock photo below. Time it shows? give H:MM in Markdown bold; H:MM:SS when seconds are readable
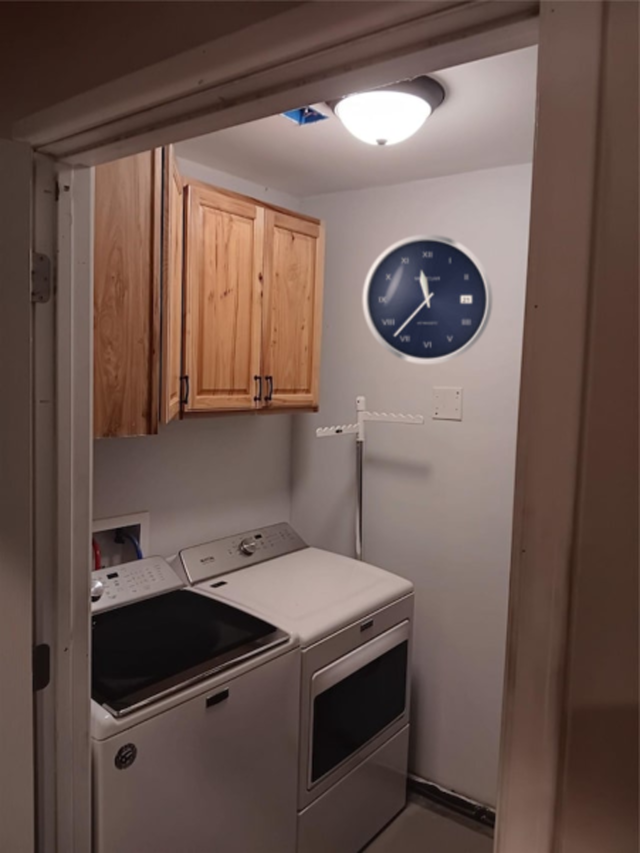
**11:37**
